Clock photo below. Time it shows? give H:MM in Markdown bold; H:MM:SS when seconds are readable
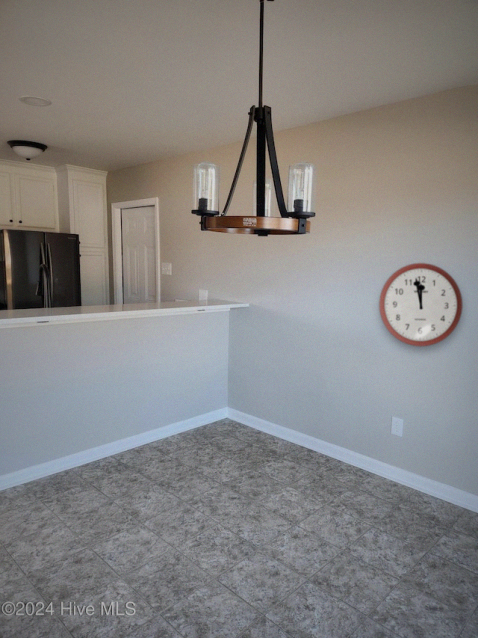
**11:58**
